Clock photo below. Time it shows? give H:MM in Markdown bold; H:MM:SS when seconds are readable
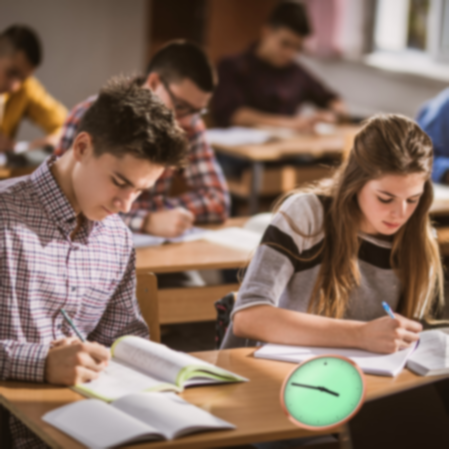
**3:47**
